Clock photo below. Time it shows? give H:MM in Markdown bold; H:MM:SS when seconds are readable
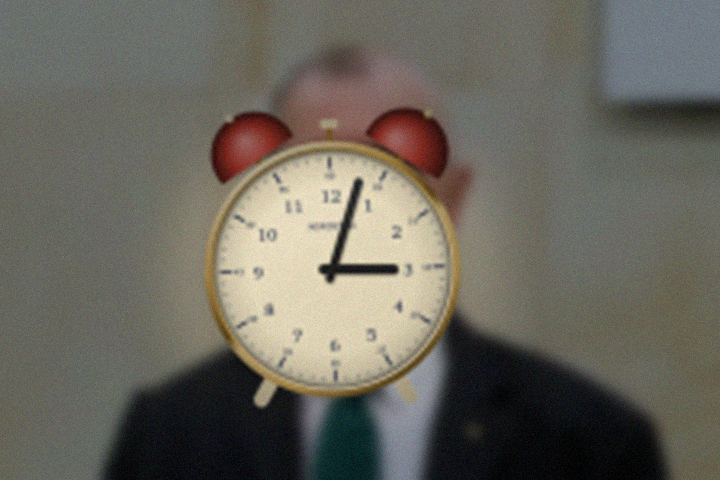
**3:03**
